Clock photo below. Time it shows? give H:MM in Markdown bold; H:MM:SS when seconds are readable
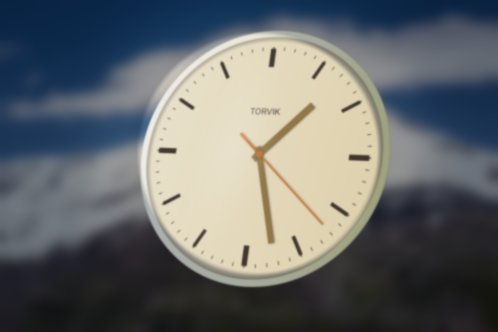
**1:27:22**
